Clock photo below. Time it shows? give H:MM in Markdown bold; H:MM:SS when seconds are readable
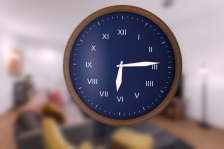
**6:14**
